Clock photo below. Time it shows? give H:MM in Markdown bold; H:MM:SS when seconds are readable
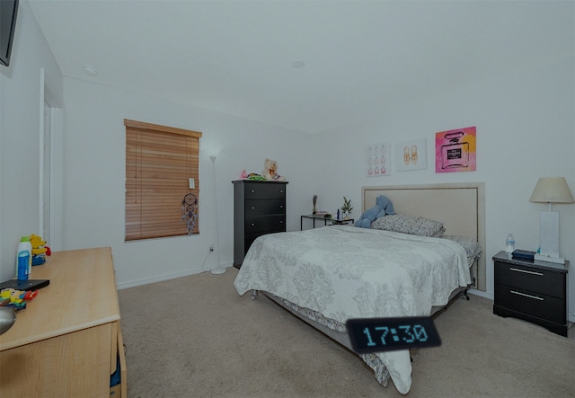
**17:30**
